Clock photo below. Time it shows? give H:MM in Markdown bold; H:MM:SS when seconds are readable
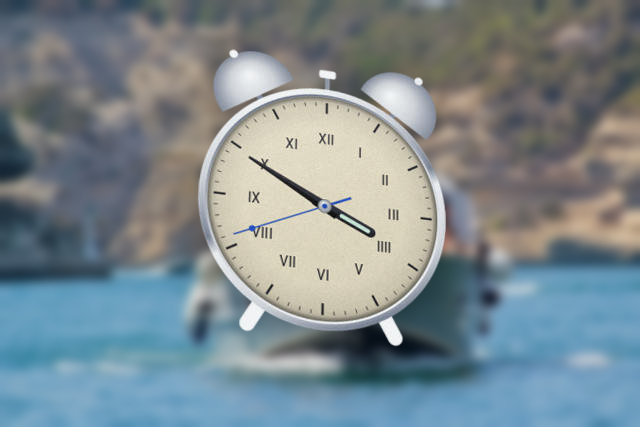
**3:49:41**
